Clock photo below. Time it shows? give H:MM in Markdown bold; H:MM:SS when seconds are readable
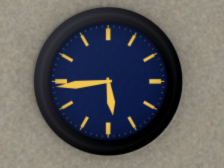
**5:44**
